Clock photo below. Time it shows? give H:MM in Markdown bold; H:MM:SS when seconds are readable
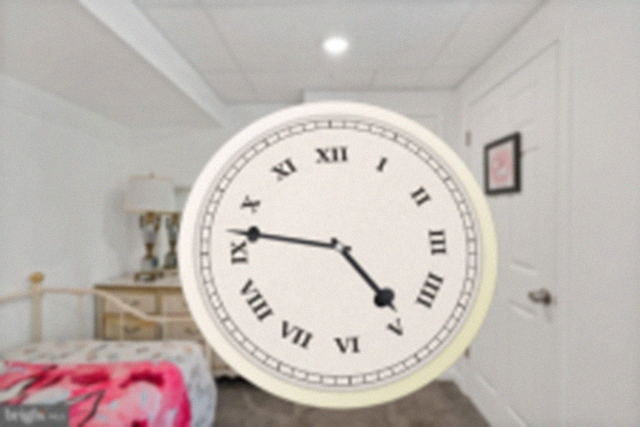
**4:47**
